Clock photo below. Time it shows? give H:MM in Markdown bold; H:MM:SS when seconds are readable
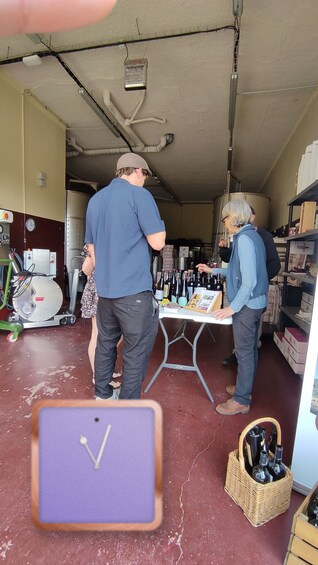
**11:03**
